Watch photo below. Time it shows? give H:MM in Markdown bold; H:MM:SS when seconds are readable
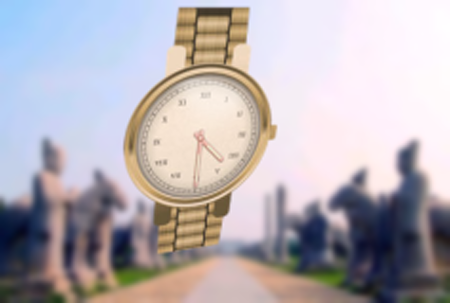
**4:30**
